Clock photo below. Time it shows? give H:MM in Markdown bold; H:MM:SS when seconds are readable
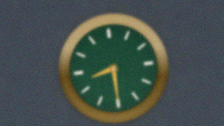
**8:30**
